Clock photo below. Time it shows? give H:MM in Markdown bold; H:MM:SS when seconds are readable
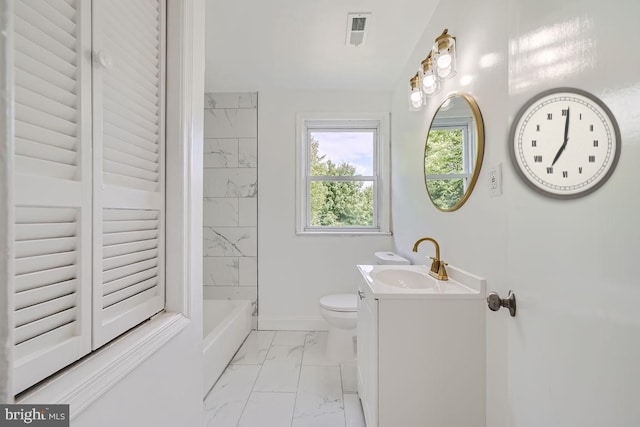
**7:01**
